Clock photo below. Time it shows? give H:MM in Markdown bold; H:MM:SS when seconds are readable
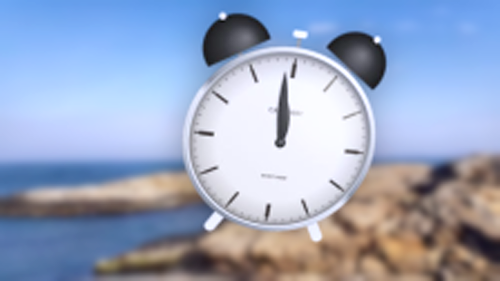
**11:59**
